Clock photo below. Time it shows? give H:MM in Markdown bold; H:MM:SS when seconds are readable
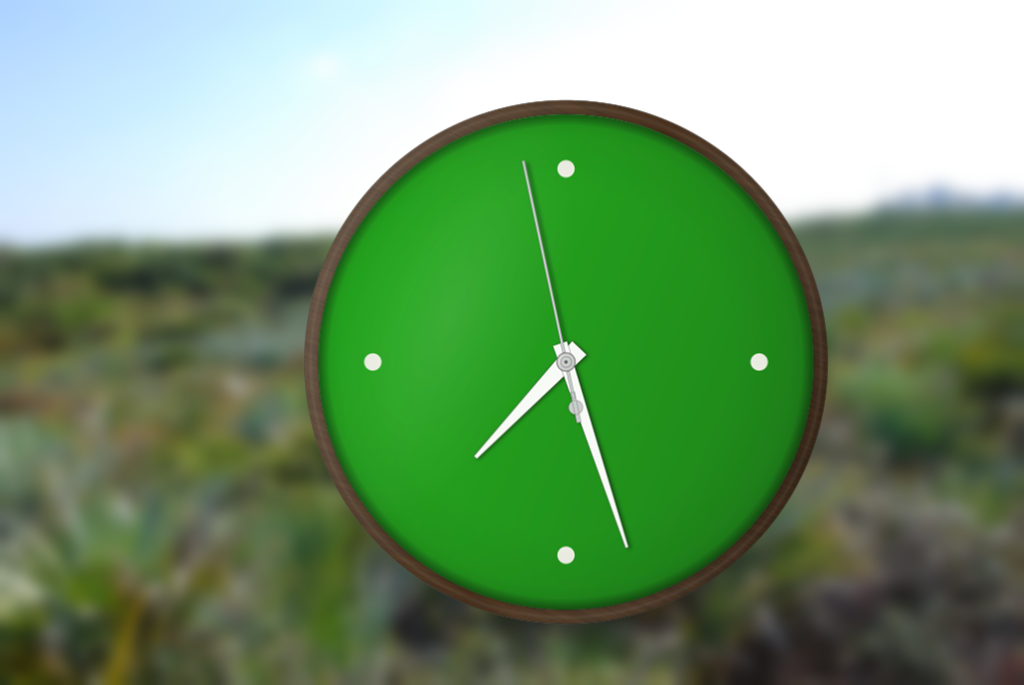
**7:26:58**
